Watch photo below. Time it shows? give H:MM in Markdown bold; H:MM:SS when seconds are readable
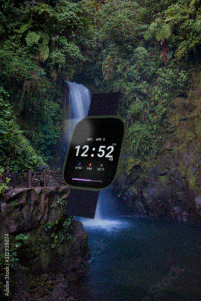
**12:52**
